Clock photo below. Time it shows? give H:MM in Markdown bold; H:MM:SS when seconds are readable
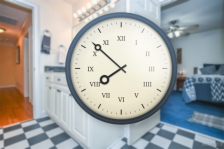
**7:52**
